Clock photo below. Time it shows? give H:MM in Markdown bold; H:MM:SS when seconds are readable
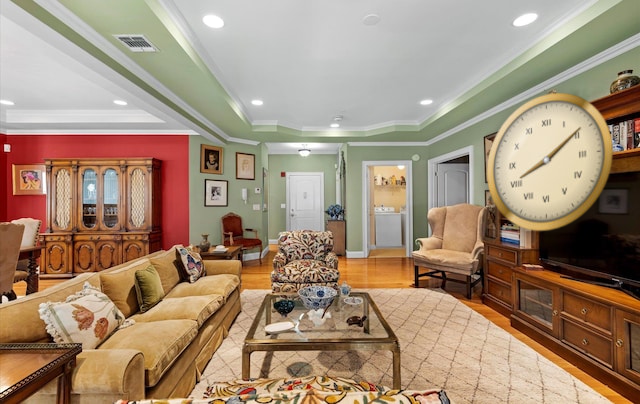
**8:09**
